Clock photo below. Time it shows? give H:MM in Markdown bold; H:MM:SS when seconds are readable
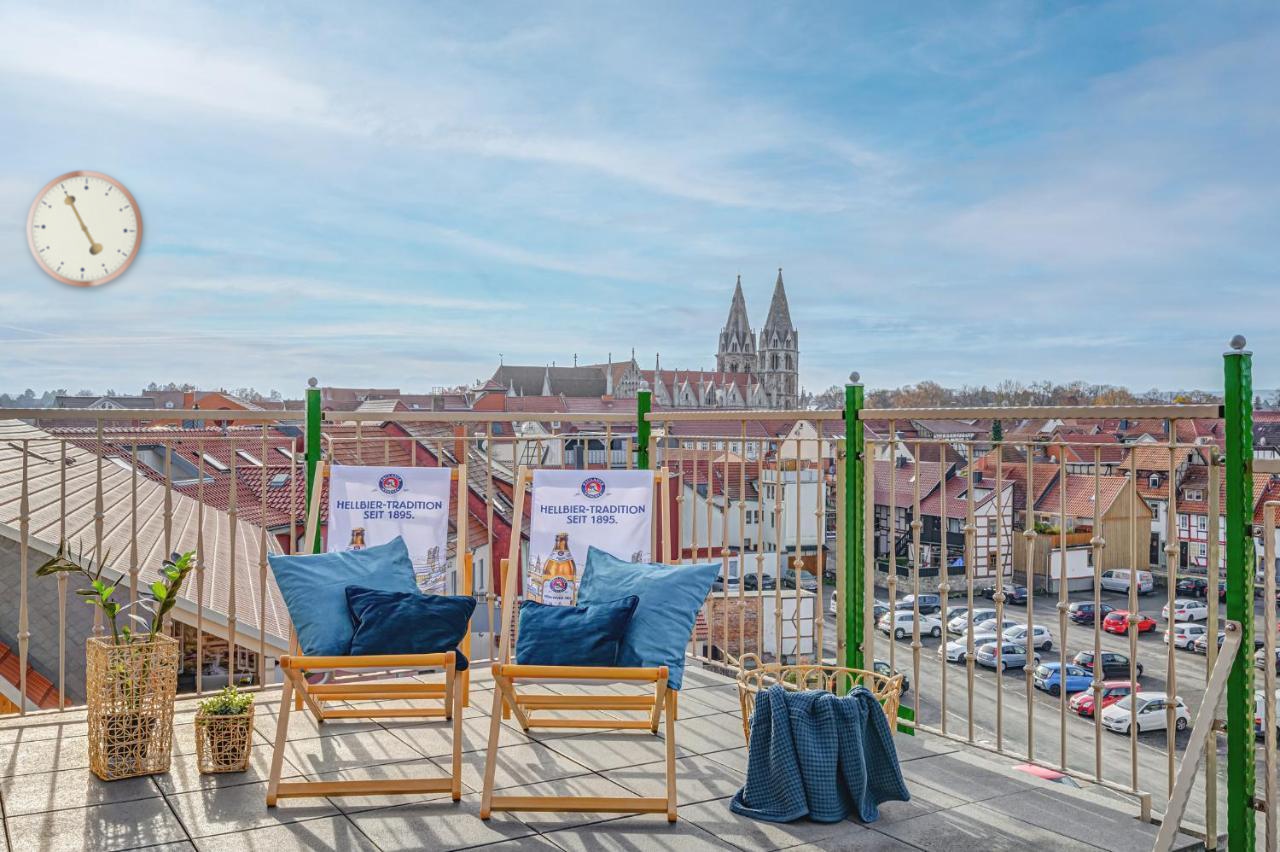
**4:55**
